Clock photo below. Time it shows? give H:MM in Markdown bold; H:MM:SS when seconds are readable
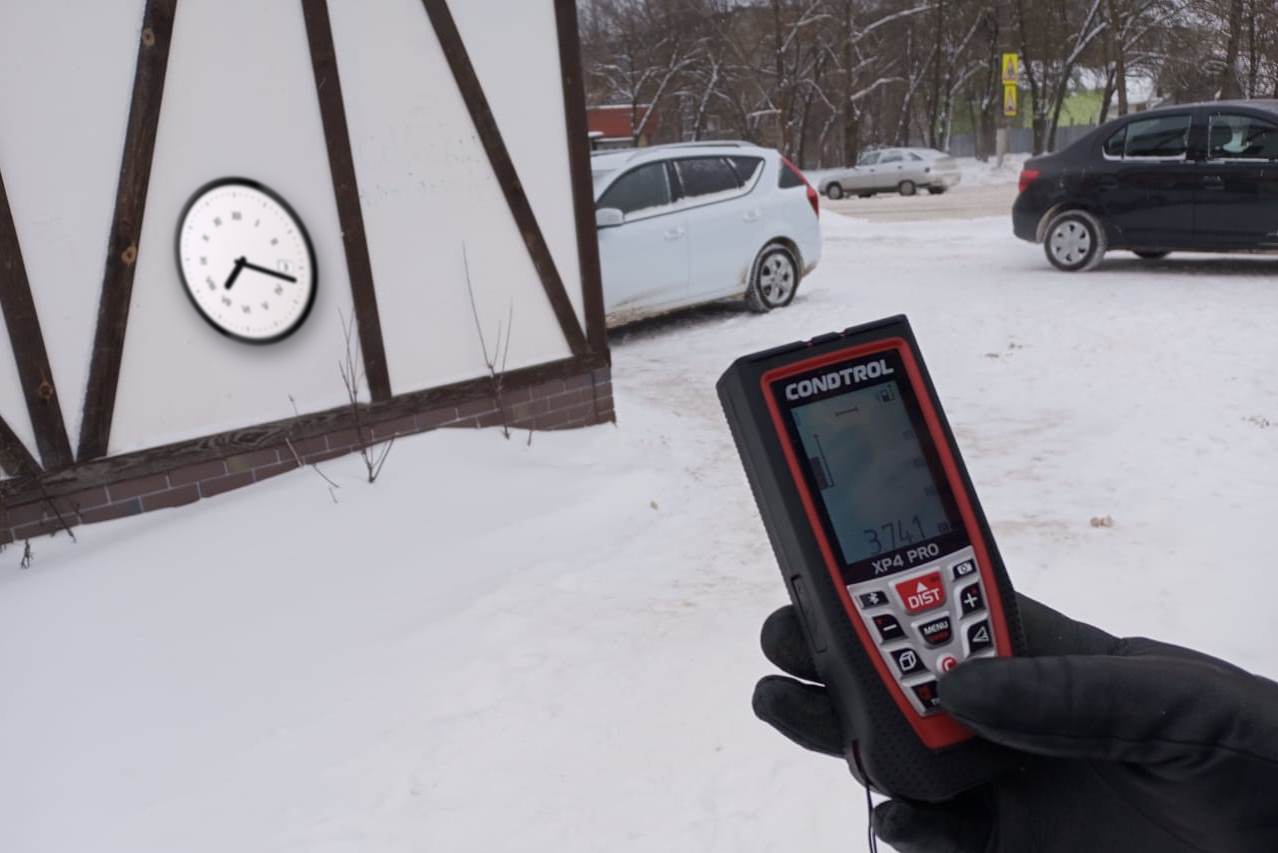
**7:17**
